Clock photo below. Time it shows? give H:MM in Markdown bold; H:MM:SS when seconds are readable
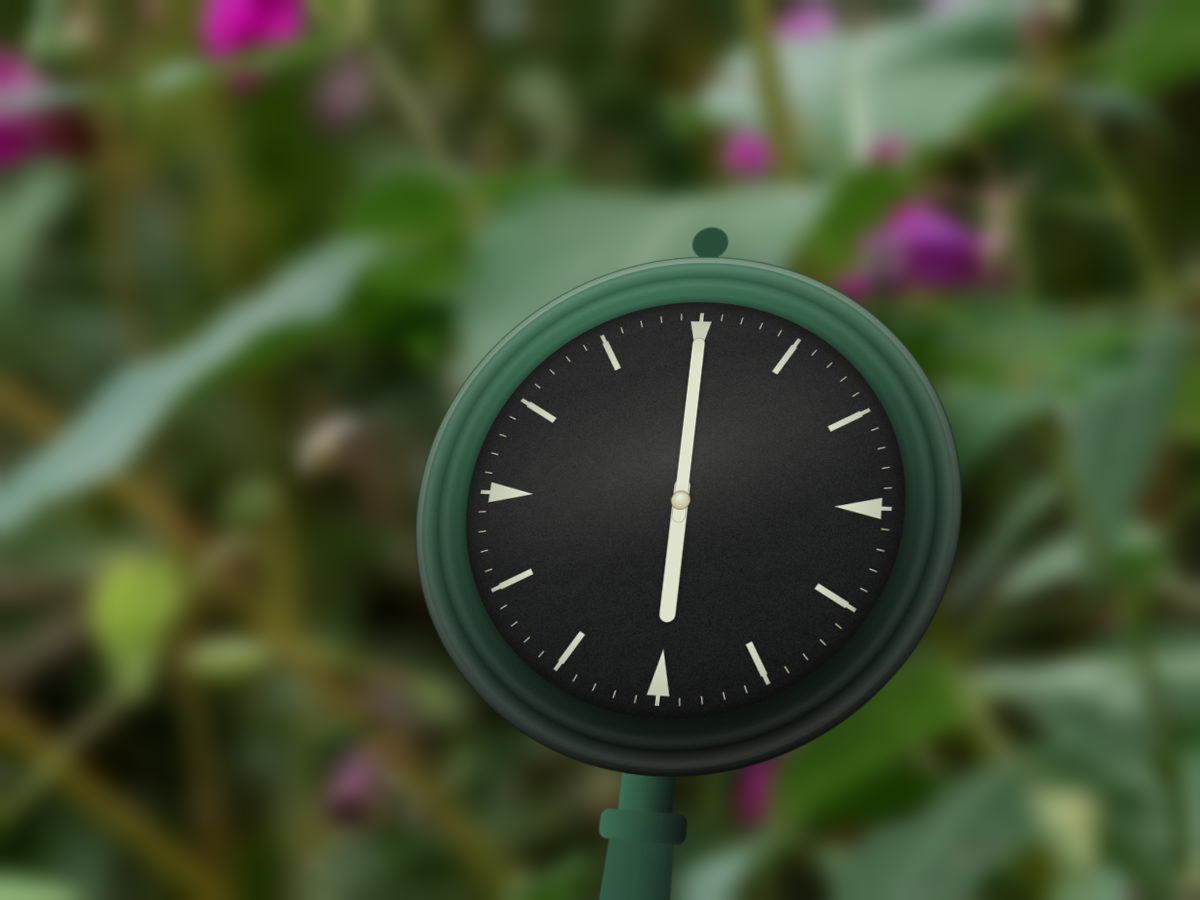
**6:00**
